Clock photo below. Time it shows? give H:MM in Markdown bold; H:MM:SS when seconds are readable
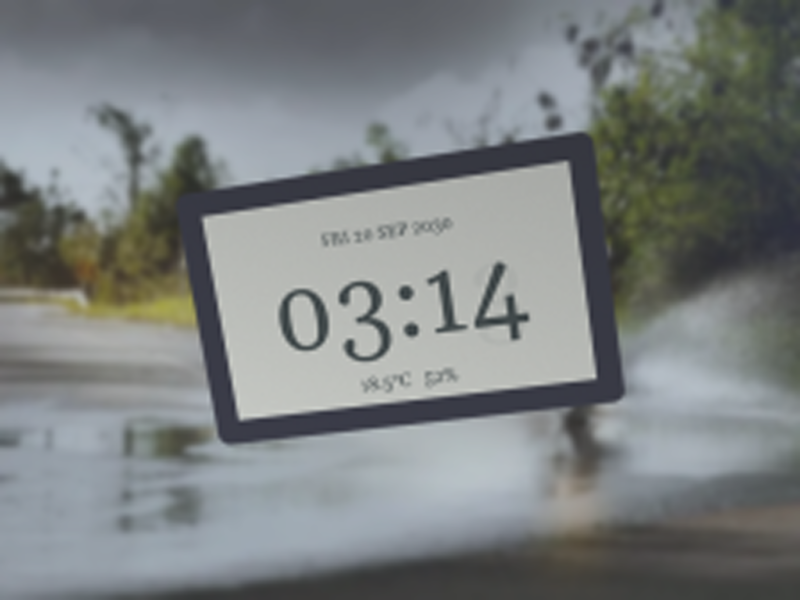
**3:14**
